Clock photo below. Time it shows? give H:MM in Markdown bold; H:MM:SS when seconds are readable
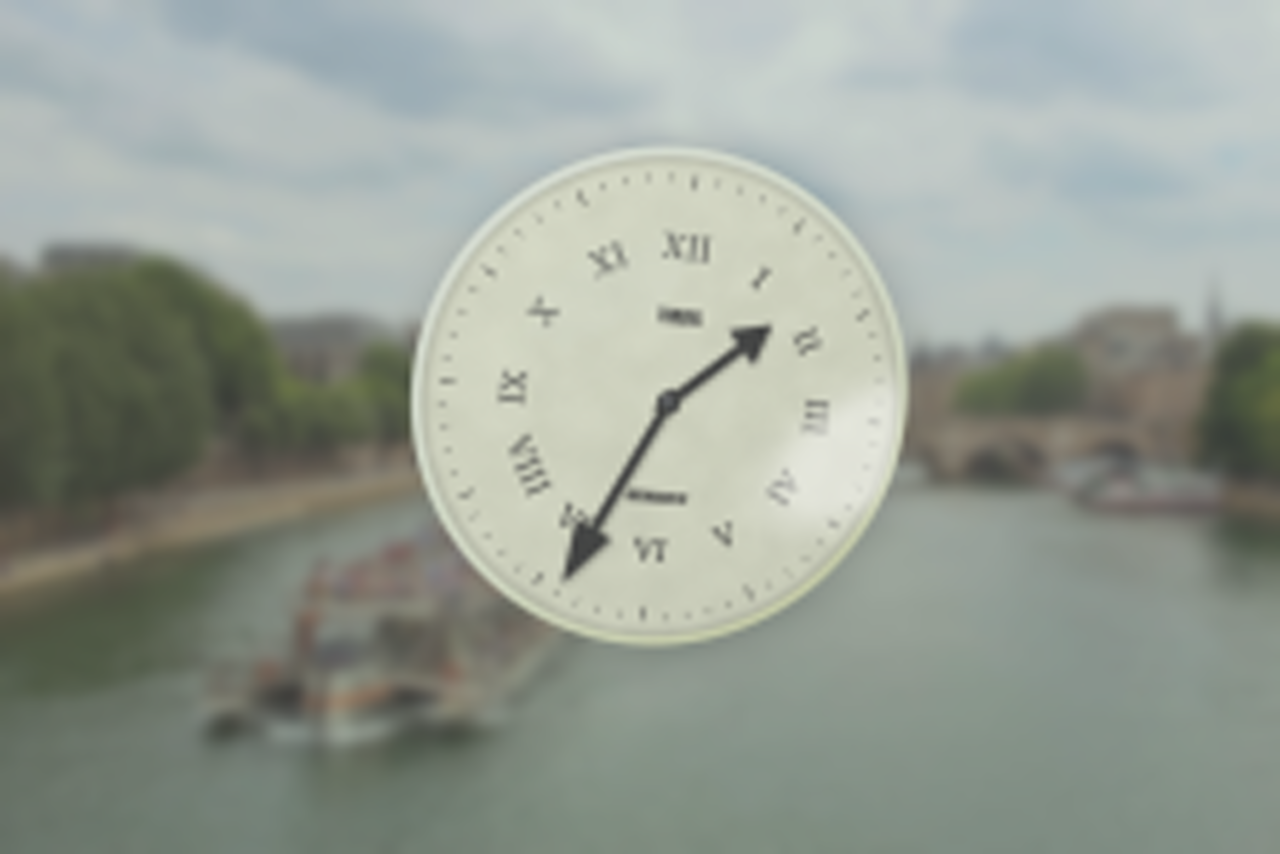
**1:34**
